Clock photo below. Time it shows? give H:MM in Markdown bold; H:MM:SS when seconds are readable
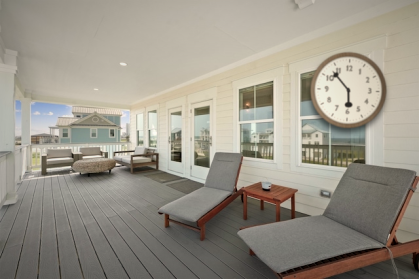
**5:53**
